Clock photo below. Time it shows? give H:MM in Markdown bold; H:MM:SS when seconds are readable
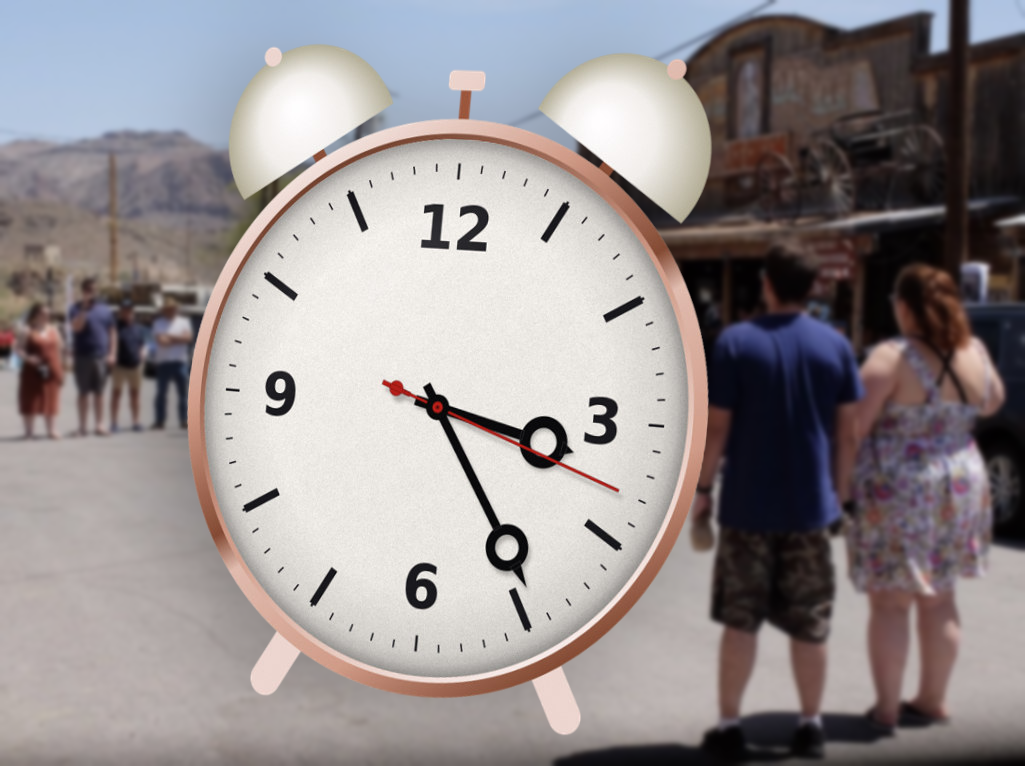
**3:24:18**
